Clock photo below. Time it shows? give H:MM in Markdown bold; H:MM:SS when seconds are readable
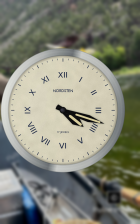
**4:18**
